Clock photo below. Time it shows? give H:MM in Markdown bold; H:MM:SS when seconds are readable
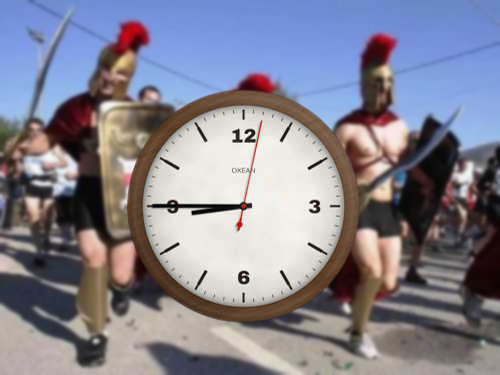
**8:45:02**
